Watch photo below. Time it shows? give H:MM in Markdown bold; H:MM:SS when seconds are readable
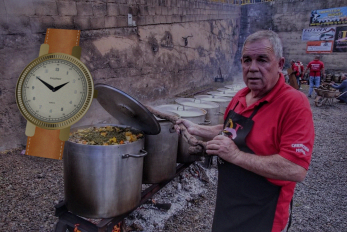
**1:50**
